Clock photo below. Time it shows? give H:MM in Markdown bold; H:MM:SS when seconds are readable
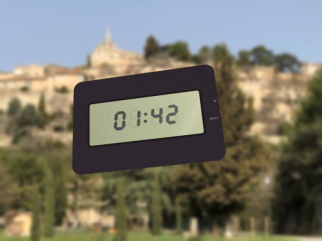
**1:42**
